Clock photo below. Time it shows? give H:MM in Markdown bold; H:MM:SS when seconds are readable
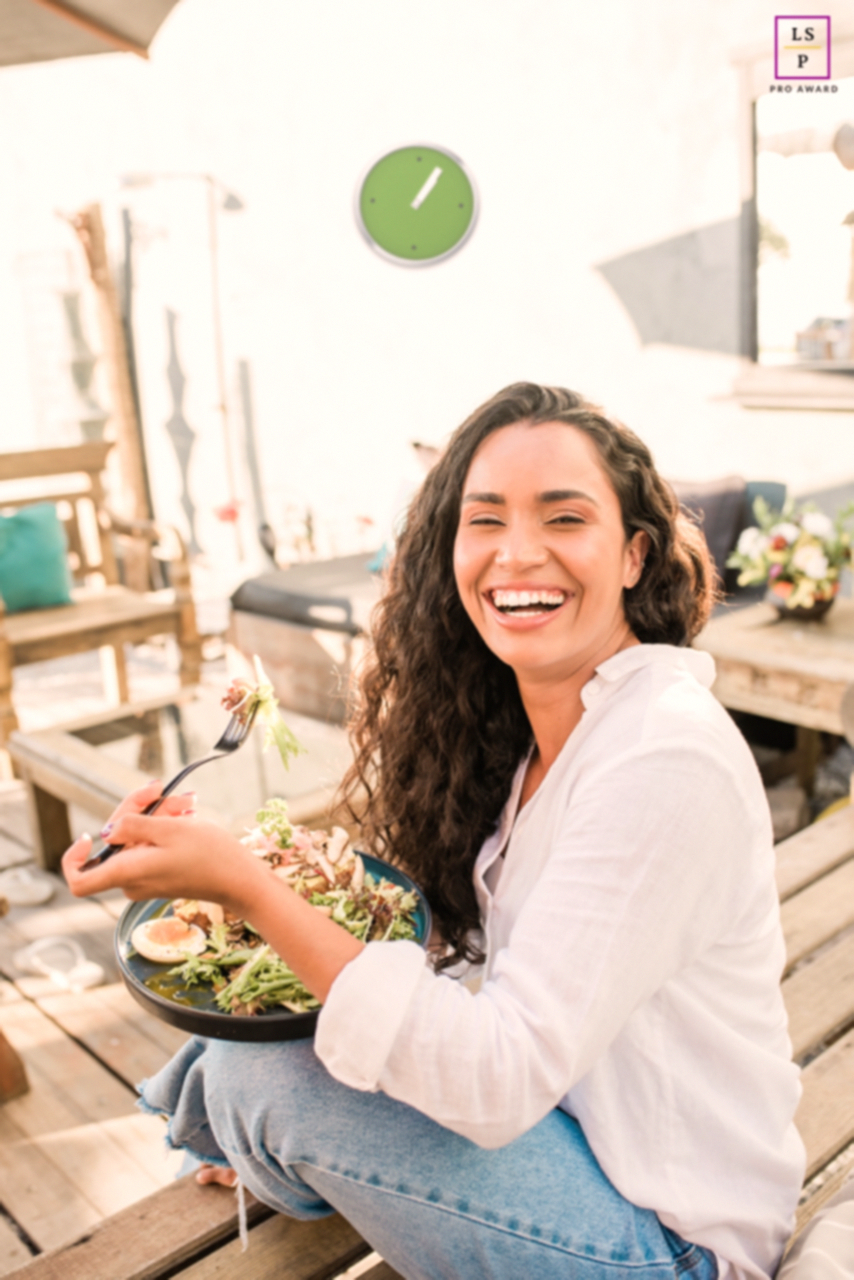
**1:05**
